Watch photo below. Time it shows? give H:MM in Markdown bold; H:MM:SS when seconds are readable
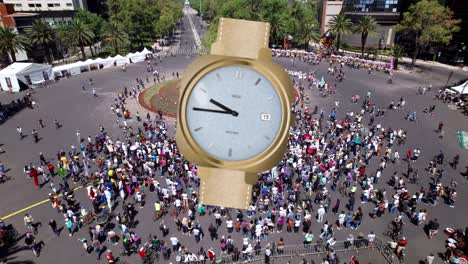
**9:45**
